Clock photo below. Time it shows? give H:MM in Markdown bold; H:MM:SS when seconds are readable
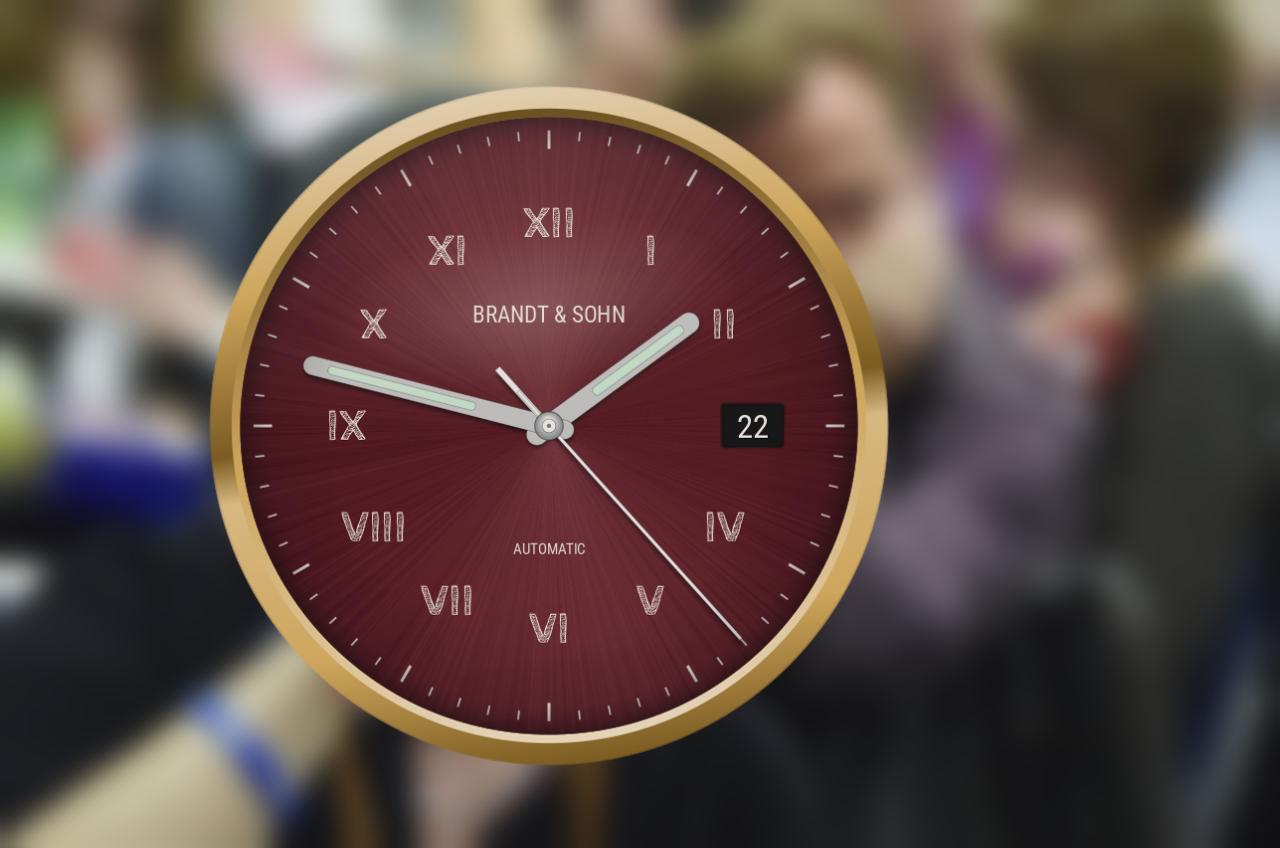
**1:47:23**
